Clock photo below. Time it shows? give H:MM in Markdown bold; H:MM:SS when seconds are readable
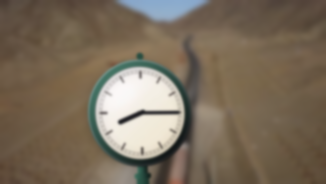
**8:15**
